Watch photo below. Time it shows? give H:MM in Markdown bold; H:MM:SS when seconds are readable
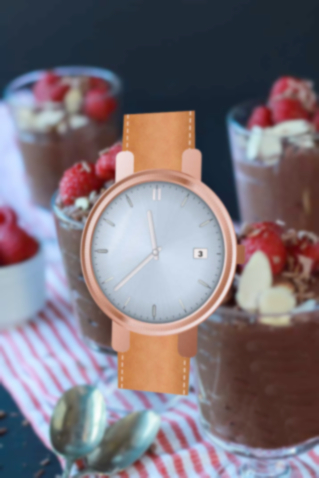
**11:38**
